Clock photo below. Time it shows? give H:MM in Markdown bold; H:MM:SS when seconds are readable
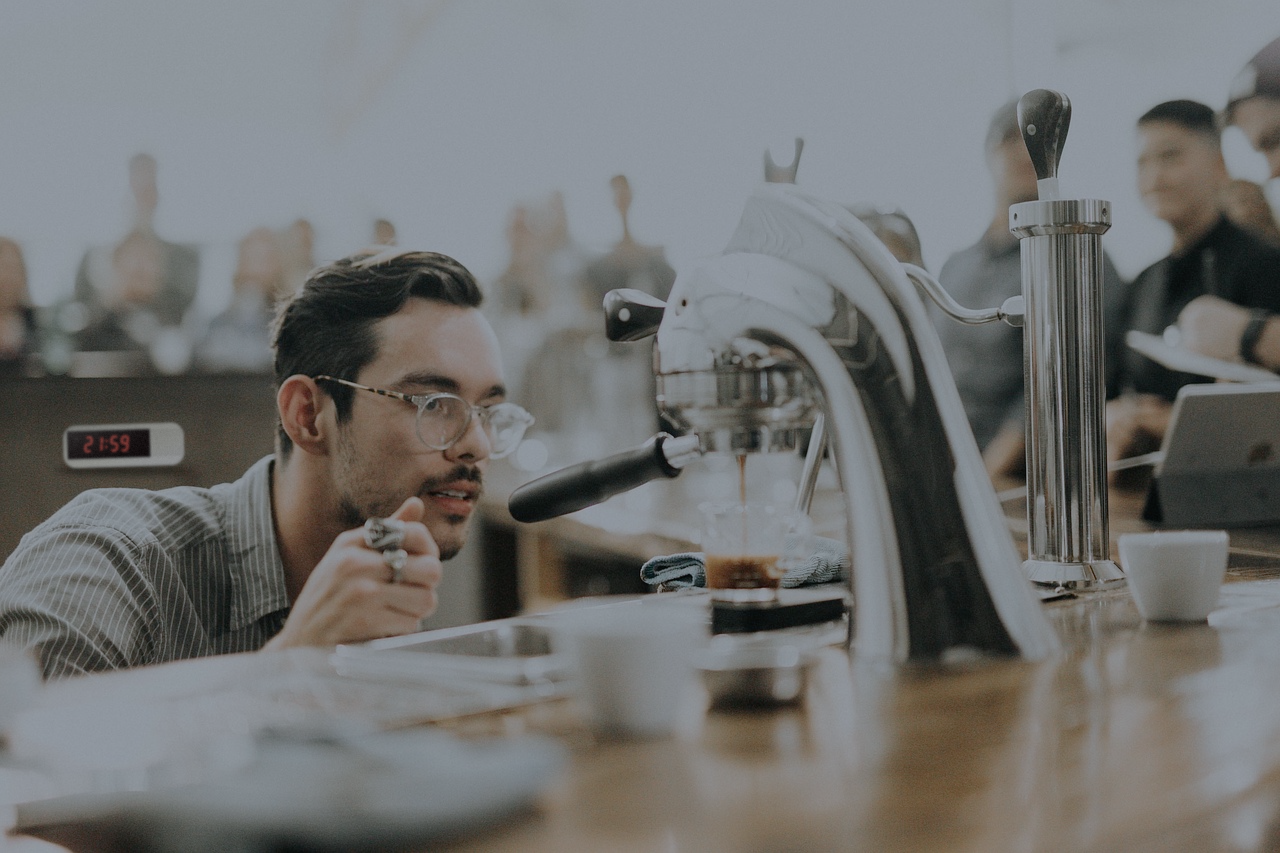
**21:59**
